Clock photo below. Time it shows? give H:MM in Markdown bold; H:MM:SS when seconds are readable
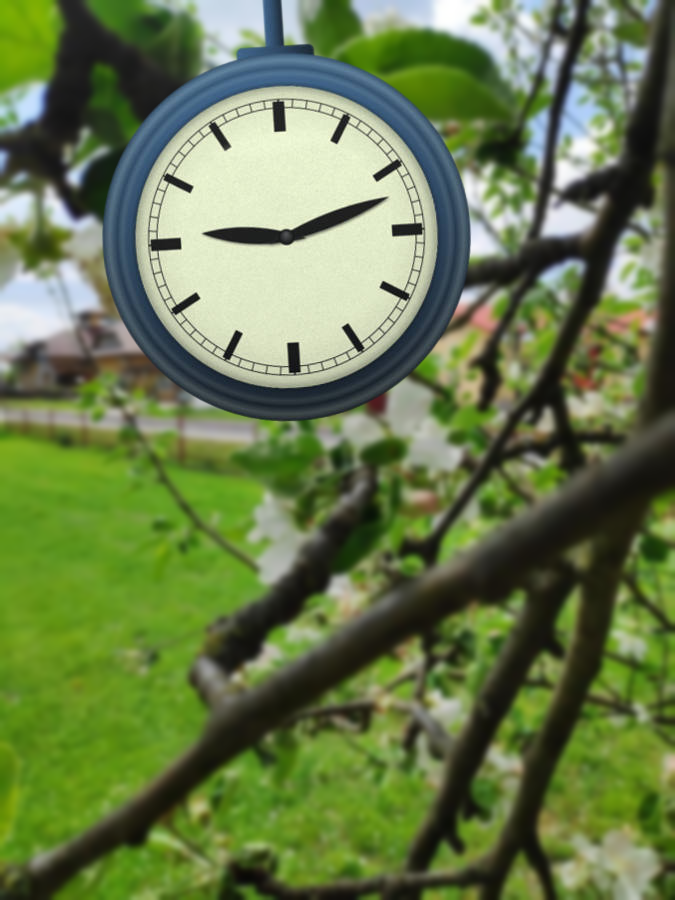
**9:12**
